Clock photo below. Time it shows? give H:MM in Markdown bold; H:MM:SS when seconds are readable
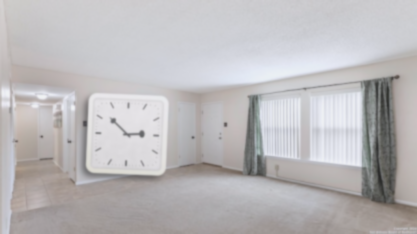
**2:52**
